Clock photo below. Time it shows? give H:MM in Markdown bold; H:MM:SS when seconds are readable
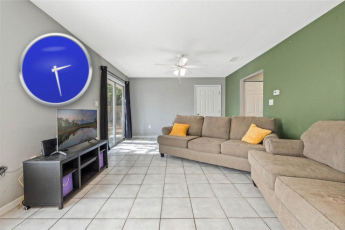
**2:28**
